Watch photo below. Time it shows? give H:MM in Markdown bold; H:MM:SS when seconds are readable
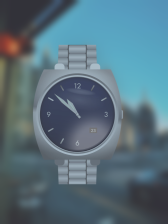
**10:52**
